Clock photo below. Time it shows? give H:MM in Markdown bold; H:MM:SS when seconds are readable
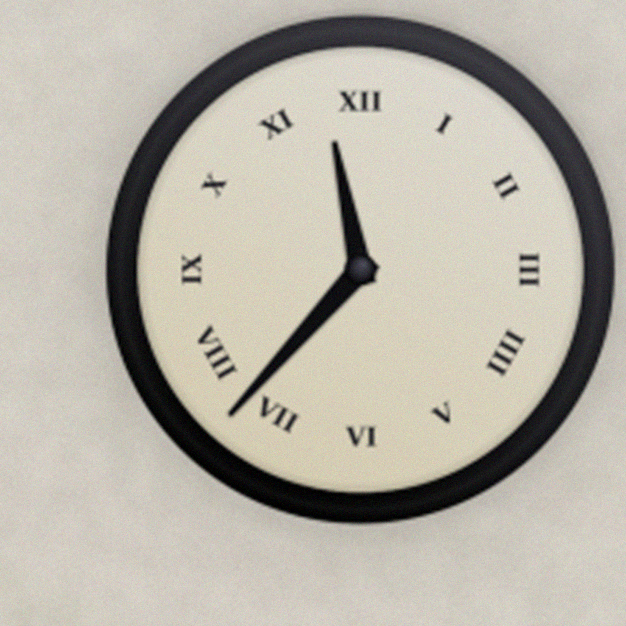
**11:37**
